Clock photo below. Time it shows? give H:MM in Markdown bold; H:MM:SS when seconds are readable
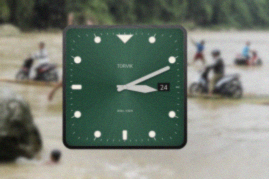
**3:11**
